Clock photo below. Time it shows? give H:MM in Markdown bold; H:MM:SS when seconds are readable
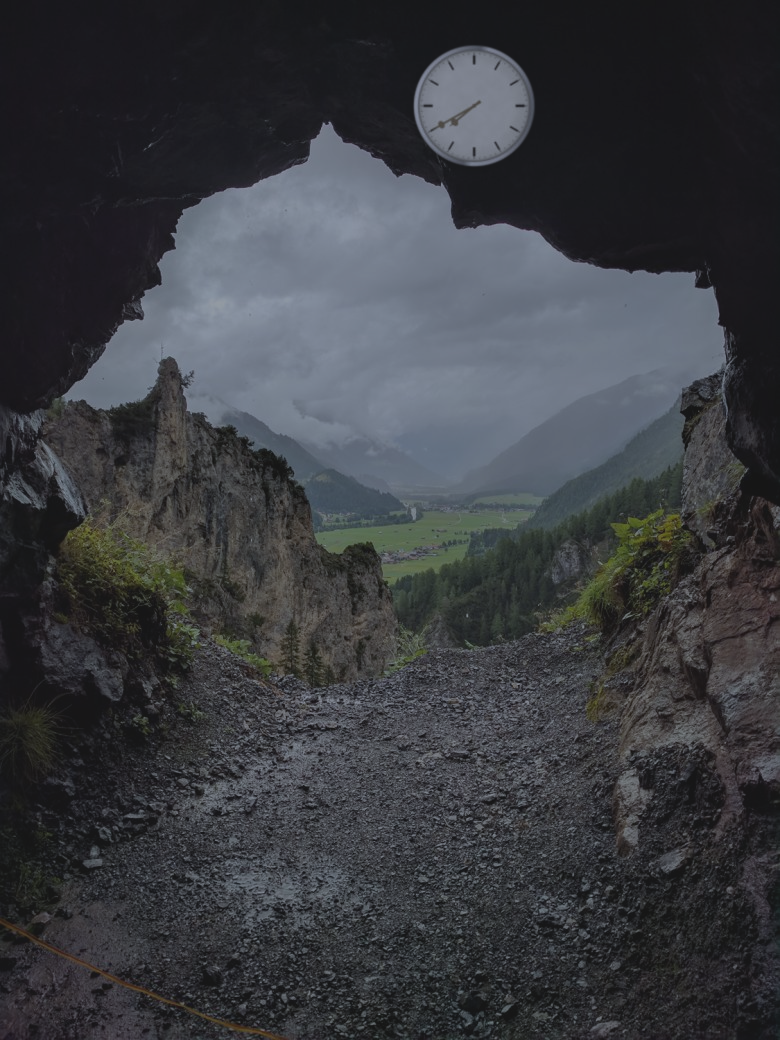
**7:40**
